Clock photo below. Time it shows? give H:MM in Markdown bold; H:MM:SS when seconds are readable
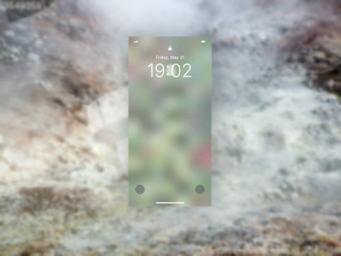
**19:02**
